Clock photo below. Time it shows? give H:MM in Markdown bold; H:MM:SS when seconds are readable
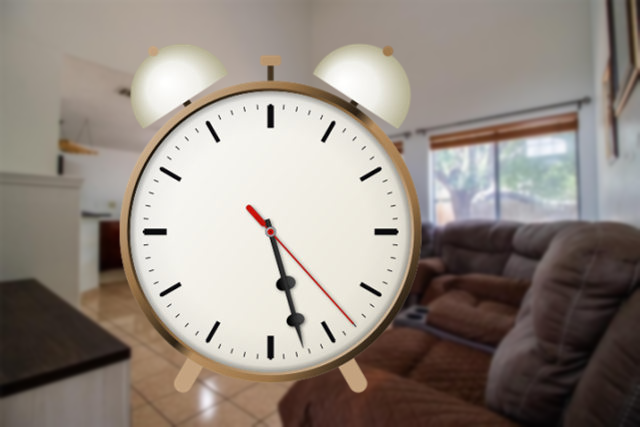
**5:27:23**
